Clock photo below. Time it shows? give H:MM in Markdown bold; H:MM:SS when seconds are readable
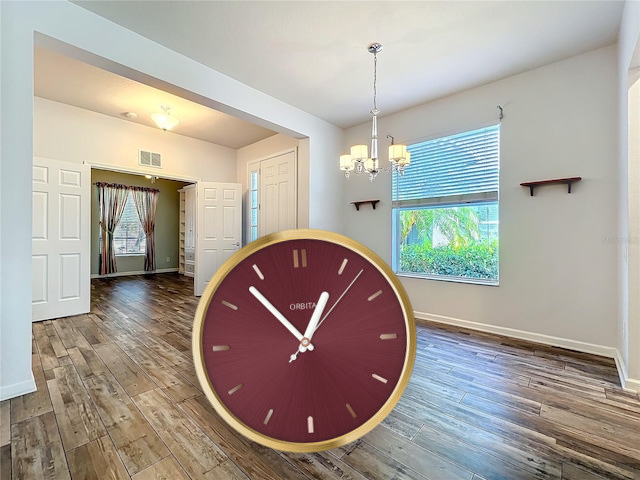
**12:53:07**
